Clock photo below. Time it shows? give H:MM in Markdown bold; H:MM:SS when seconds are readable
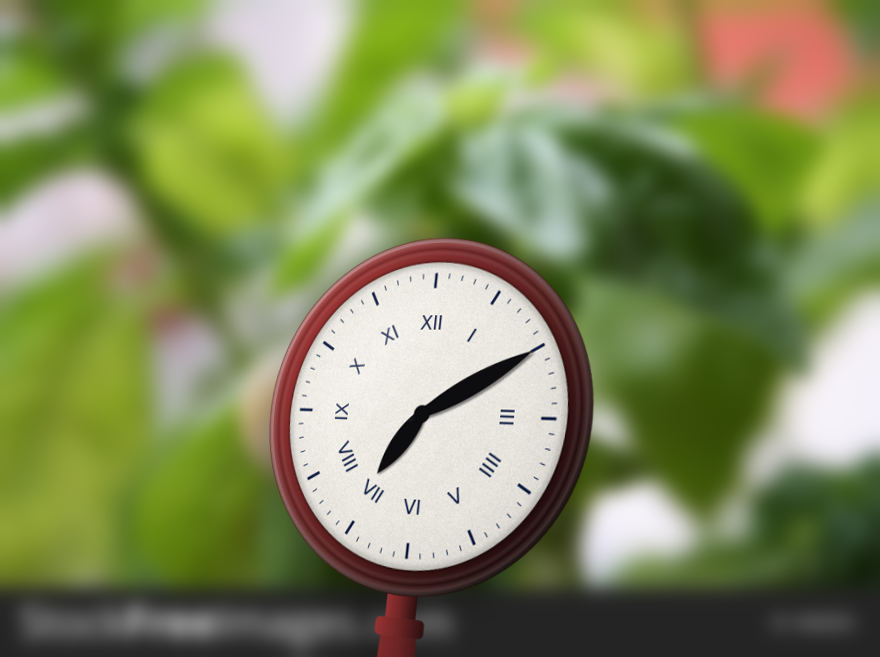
**7:10**
